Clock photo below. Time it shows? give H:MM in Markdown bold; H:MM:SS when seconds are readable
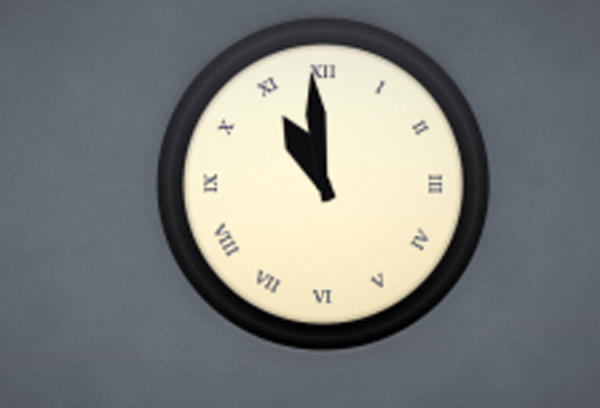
**10:59**
